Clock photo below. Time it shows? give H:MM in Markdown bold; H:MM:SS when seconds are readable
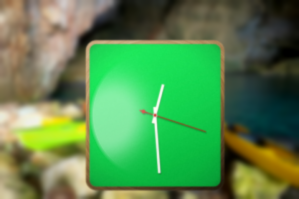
**12:29:18**
